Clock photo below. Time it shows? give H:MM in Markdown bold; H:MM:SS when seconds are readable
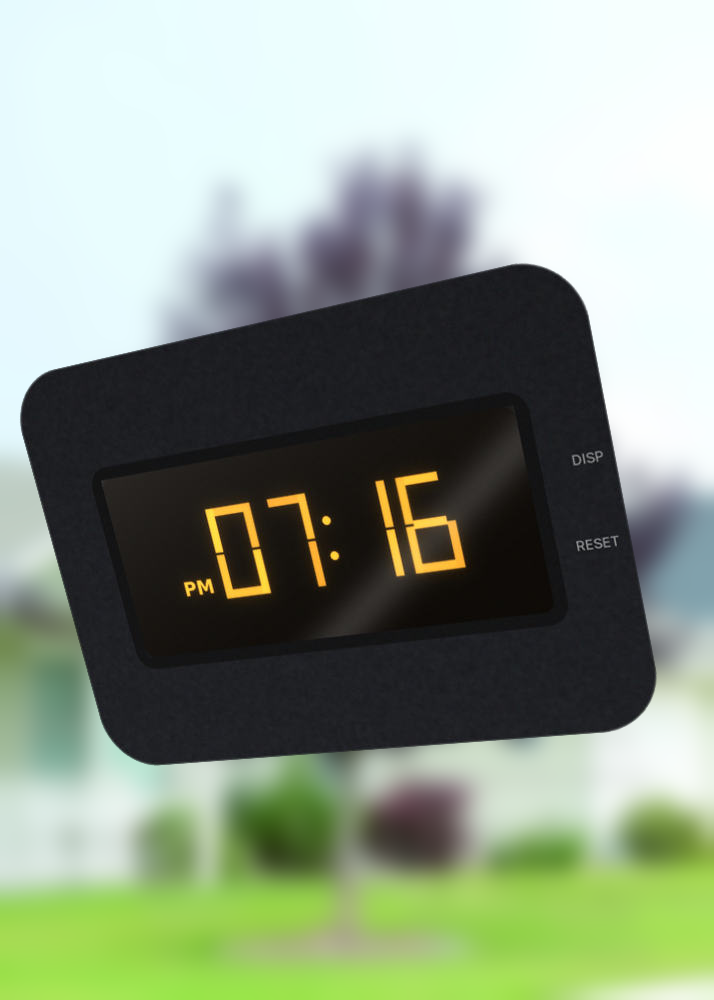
**7:16**
